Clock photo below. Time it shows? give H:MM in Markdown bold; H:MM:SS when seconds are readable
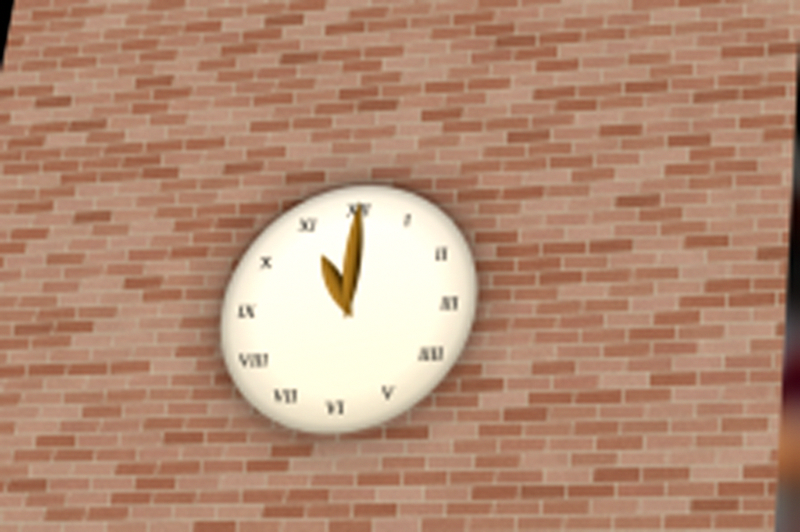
**11:00**
